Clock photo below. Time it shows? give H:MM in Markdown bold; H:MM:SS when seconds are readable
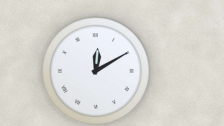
**12:10**
